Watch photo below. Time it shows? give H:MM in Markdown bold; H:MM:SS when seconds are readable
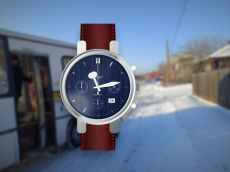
**11:13**
